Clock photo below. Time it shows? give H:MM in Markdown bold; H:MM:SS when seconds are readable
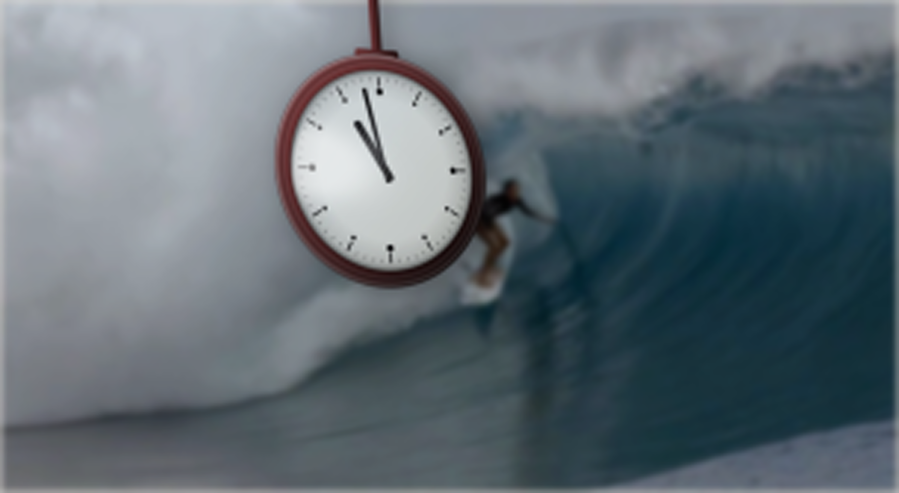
**10:58**
